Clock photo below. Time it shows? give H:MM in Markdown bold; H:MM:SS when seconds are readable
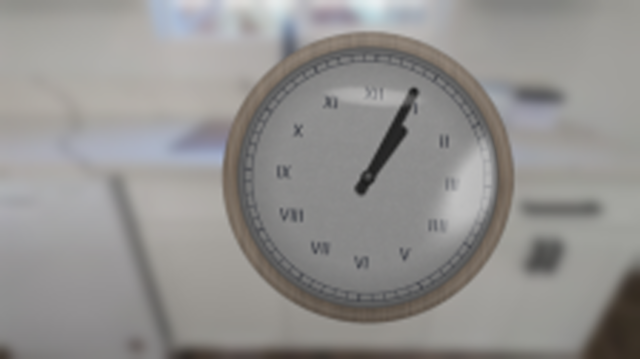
**1:04**
